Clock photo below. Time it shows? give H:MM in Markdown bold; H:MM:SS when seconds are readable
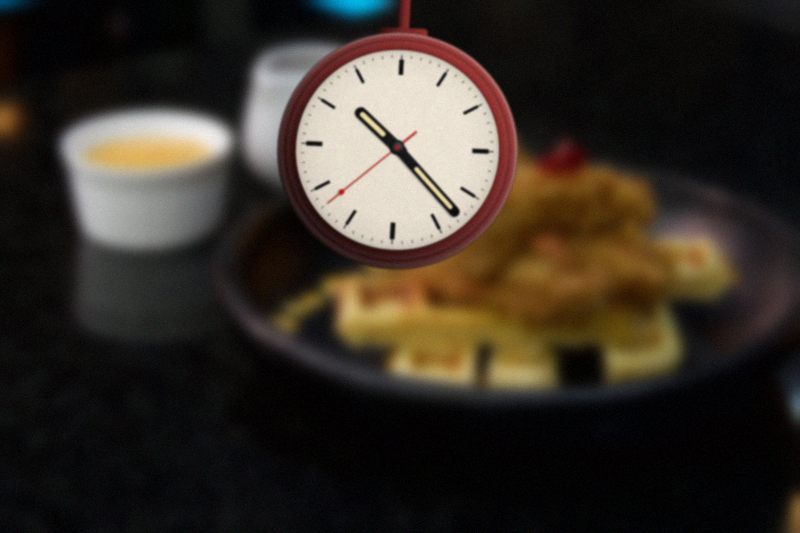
**10:22:38**
